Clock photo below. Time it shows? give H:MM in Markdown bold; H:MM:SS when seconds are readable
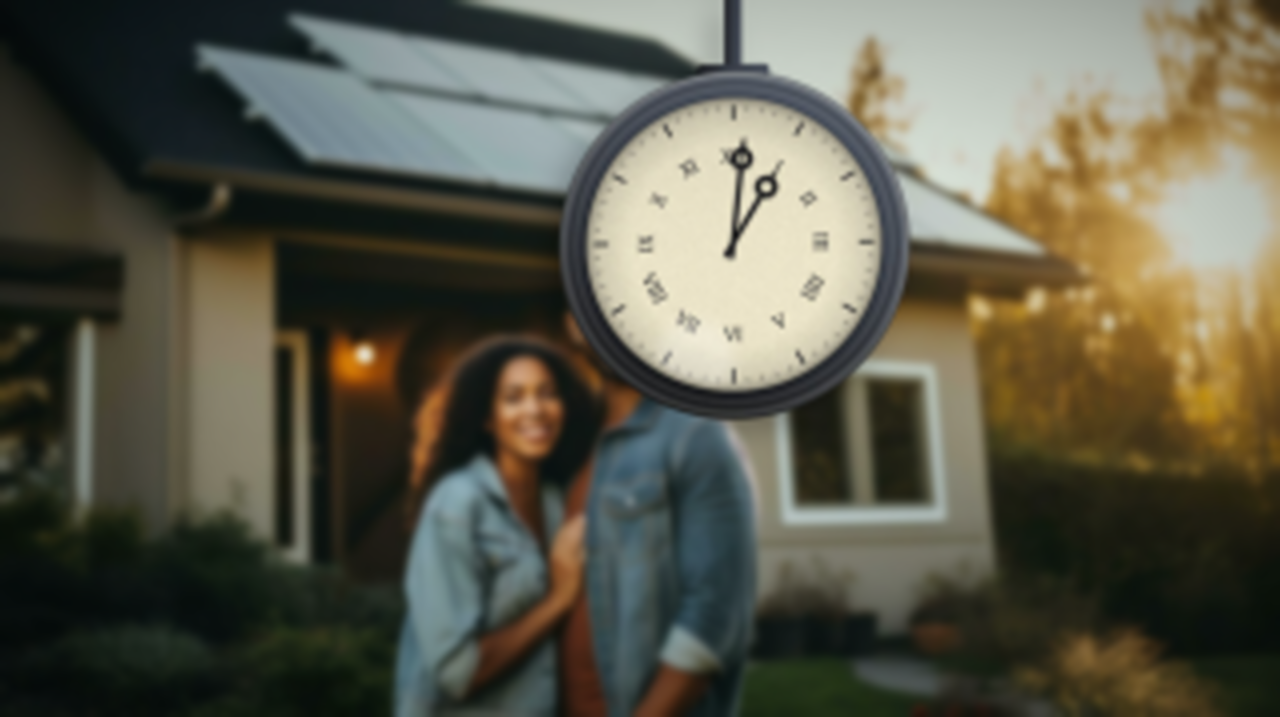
**1:01**
